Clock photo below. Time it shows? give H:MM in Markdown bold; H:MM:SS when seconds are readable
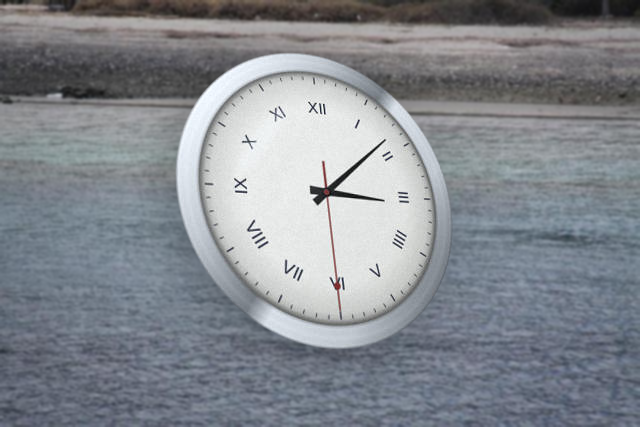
**3:08:30**
